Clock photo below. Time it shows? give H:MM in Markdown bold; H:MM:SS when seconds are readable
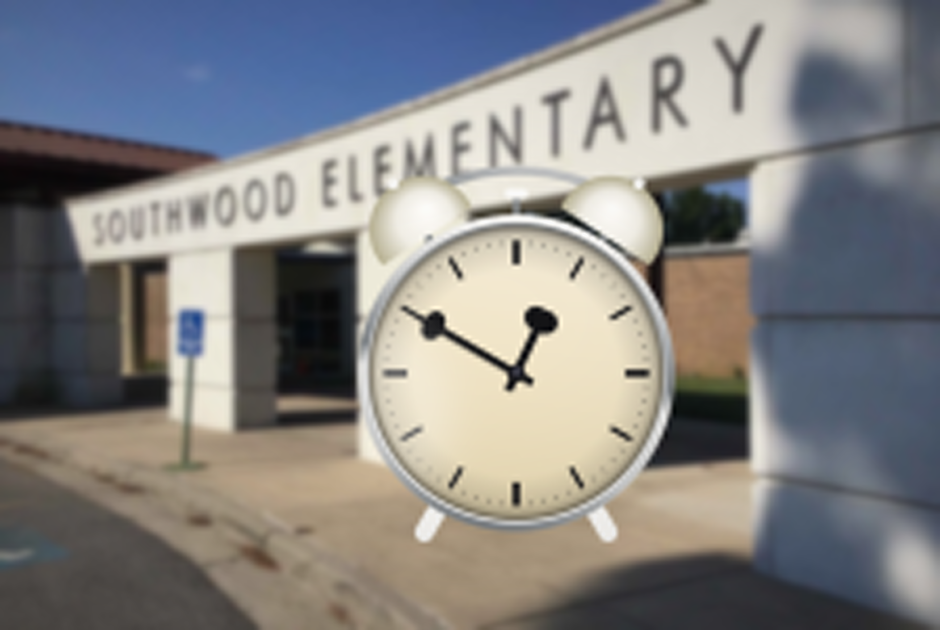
**12:50**
